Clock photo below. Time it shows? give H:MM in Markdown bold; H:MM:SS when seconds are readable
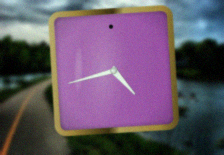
**4:43**
